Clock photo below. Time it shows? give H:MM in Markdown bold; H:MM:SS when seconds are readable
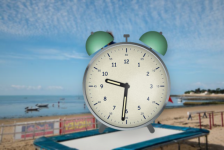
**9:31**
